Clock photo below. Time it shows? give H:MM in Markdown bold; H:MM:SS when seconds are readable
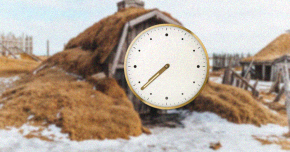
**7:38**
